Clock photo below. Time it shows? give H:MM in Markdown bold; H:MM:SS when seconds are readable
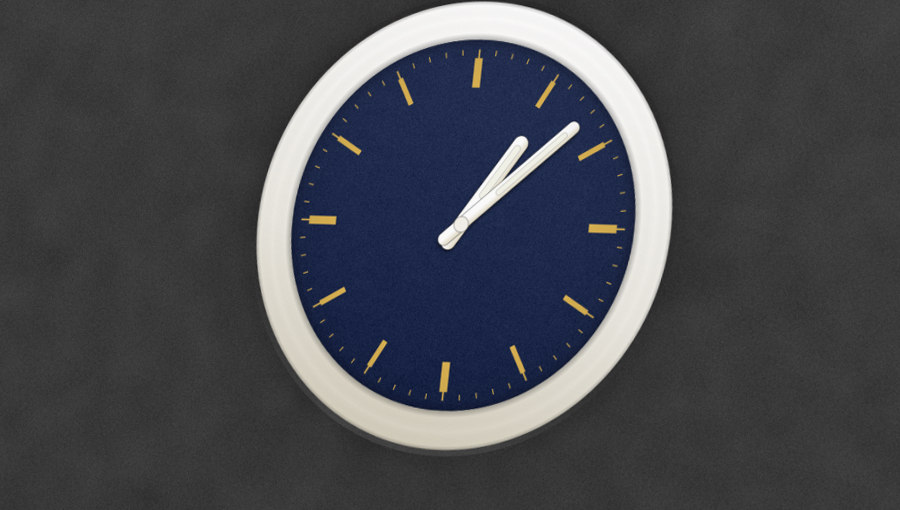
**1:08**
